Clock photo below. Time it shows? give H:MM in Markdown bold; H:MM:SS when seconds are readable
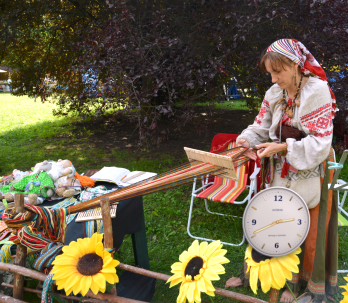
**2:41**
